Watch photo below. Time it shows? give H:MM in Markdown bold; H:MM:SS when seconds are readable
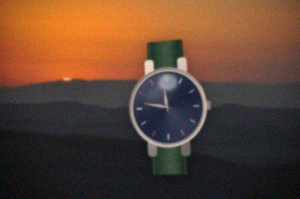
**11:47**
